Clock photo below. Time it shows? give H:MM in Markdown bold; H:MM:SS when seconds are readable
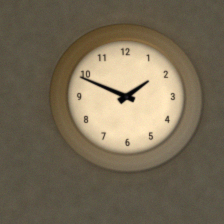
**1:49**
